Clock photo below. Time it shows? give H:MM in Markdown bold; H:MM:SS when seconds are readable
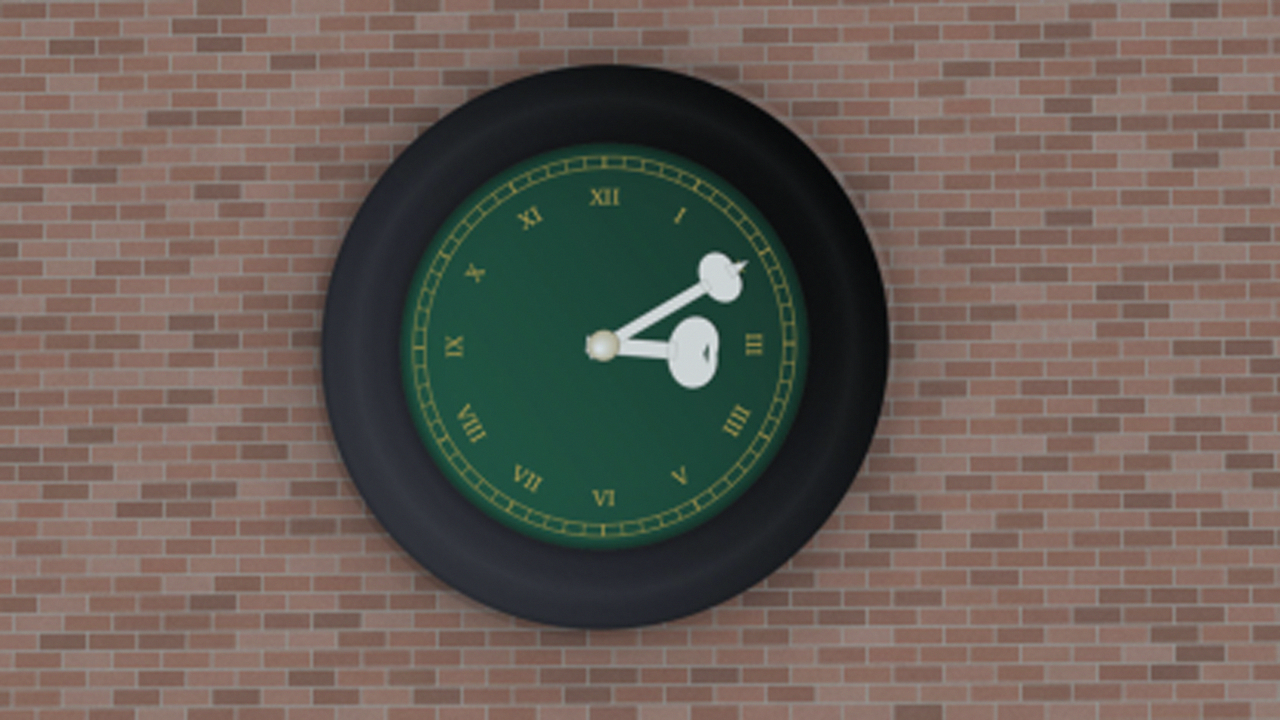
**3:10**
